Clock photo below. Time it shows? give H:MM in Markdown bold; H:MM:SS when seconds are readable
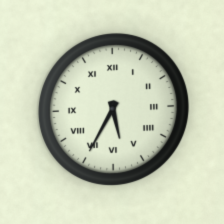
**5:35**
